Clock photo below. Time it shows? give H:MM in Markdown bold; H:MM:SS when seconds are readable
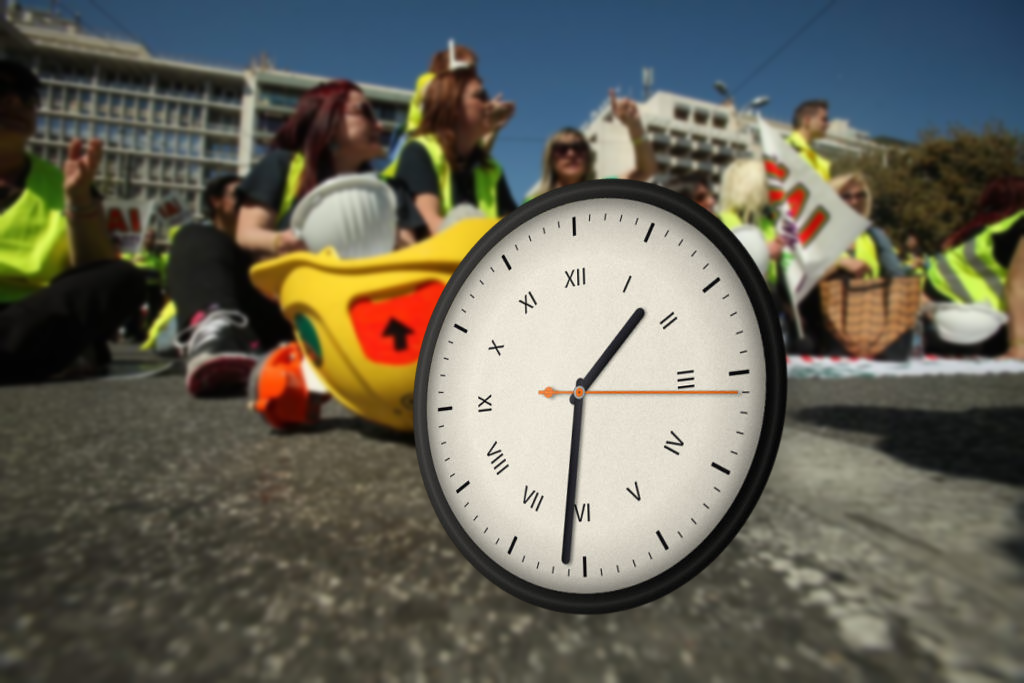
**1:31:16**
